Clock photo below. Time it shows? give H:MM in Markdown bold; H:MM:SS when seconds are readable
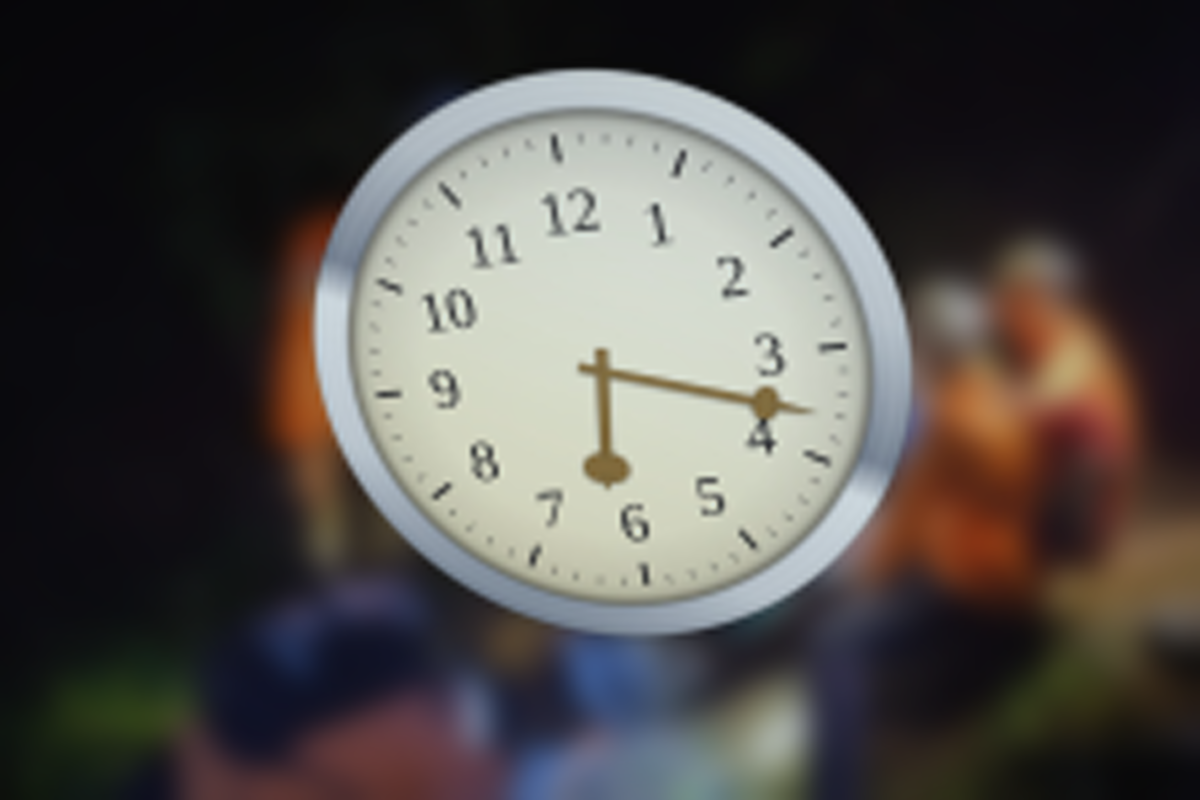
**6:18**
